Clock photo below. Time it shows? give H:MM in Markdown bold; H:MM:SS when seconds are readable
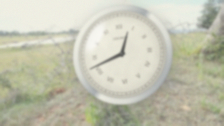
**12:42**
